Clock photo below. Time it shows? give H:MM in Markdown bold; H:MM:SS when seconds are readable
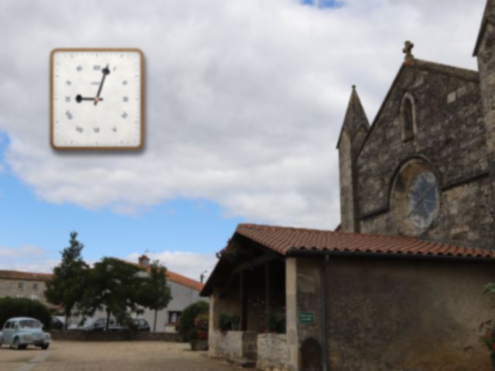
**9:03**
